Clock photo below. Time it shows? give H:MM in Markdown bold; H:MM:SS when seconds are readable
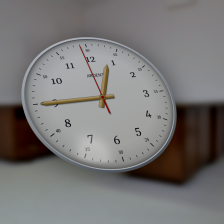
**12:44:59**
